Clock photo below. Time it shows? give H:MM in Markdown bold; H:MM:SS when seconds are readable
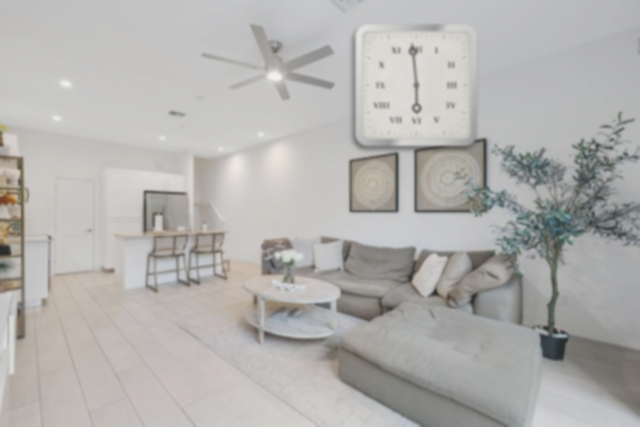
**5:59**
